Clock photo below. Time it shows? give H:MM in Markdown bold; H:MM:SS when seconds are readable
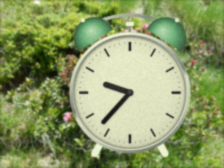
**9:37**
